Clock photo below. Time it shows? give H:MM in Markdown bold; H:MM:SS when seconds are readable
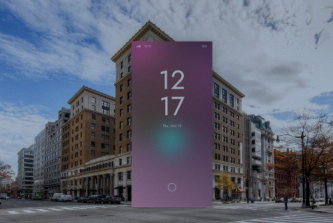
**12:17**
